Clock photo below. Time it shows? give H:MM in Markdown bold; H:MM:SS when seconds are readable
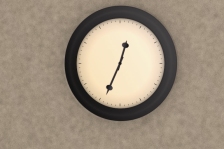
**12:34**
